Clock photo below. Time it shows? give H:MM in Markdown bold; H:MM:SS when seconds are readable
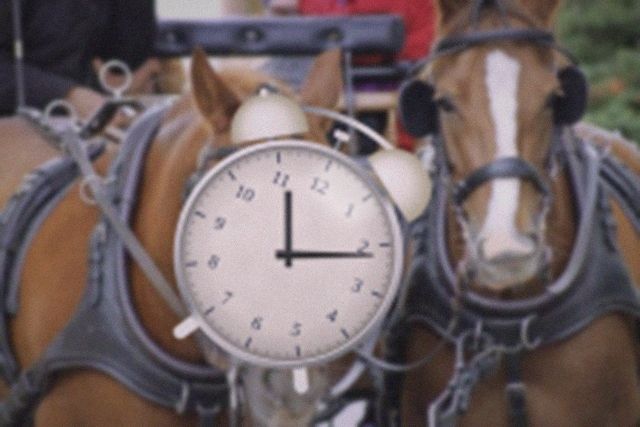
**11:11**
